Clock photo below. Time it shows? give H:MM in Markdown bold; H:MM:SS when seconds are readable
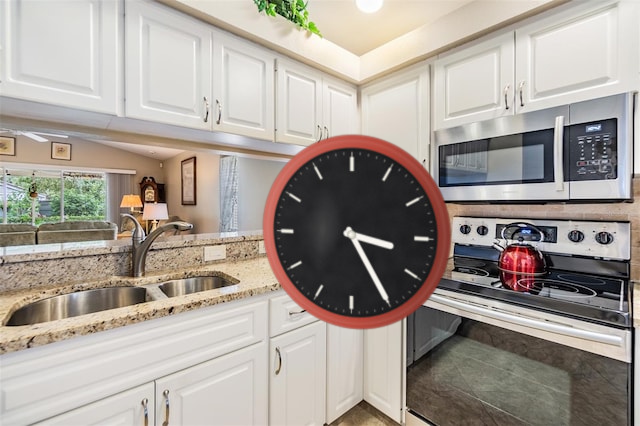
**3:25**
